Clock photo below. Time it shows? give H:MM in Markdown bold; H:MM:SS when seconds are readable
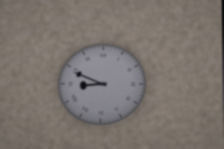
**8:49**
